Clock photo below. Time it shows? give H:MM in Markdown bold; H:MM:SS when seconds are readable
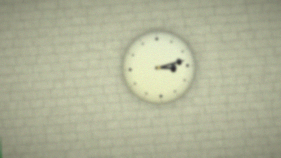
**3:13**
